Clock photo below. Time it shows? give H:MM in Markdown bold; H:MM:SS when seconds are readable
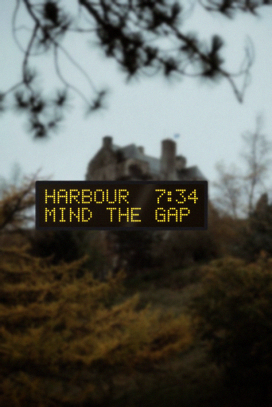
**7:34**
